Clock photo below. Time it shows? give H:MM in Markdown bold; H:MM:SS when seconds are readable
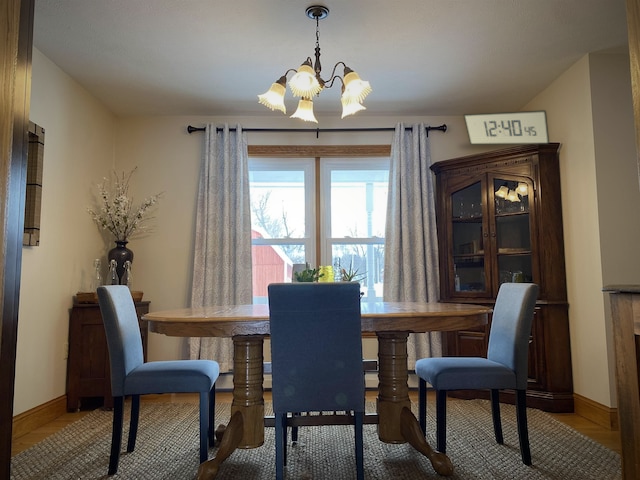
**12:40**
